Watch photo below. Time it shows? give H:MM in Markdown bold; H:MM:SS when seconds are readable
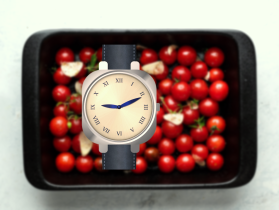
**9:11**
